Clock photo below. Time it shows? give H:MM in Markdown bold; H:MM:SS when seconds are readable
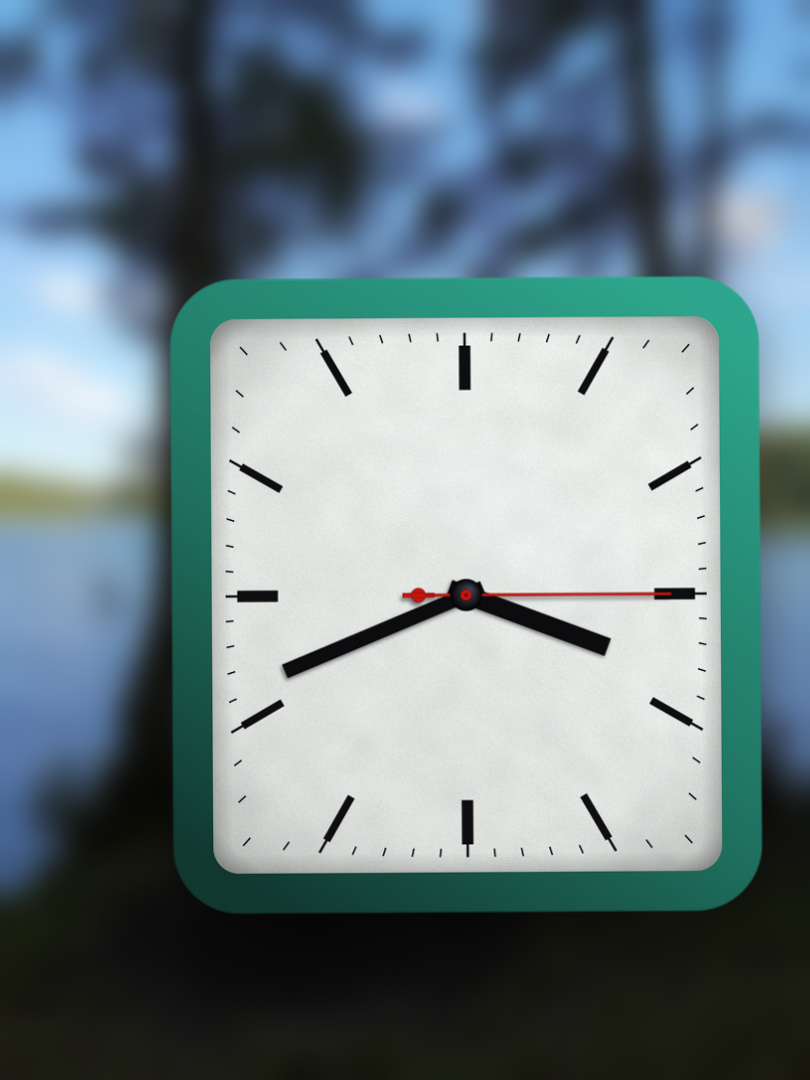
**3:41:15**
